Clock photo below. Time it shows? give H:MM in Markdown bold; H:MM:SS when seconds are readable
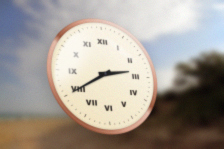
**2:40**
